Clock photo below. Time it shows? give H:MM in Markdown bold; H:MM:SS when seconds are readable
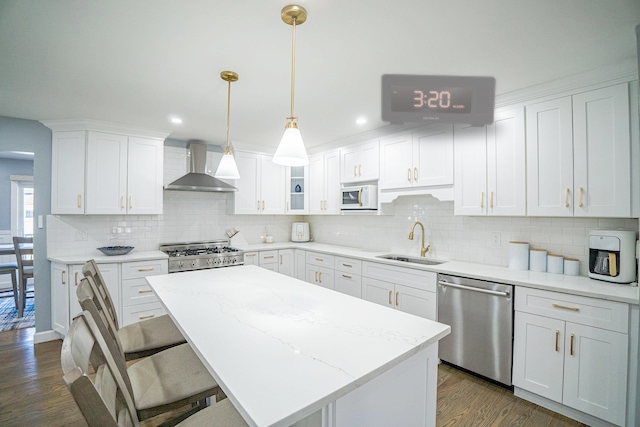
**3:20**
